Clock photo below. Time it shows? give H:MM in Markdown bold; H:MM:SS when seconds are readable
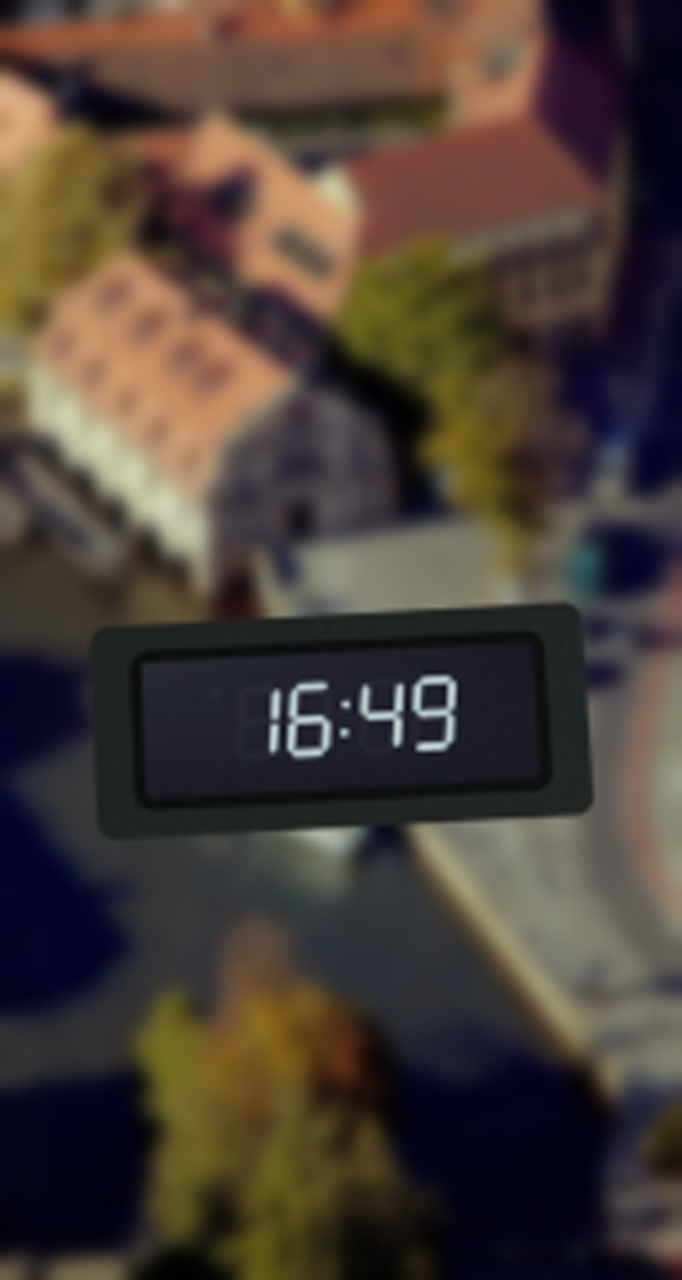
**16:49**
